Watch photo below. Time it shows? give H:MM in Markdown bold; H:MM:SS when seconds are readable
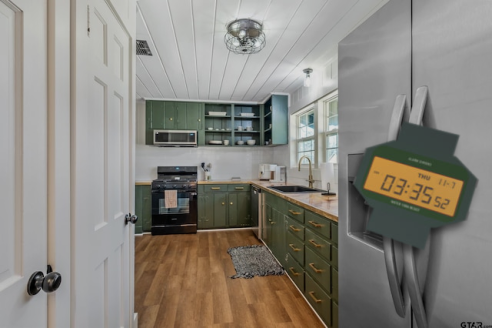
**3:35:52**
